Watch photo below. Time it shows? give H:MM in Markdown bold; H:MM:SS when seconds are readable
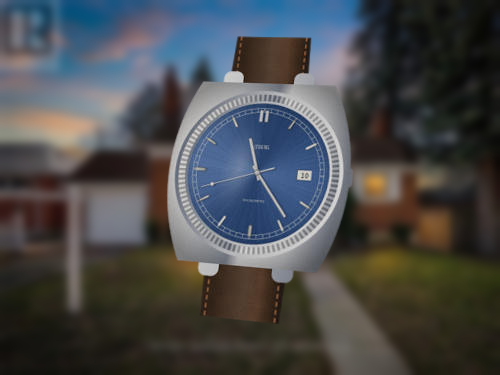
**11:23:42**
